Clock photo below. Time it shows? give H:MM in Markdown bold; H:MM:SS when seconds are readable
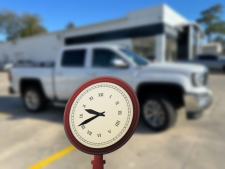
**9:41**
